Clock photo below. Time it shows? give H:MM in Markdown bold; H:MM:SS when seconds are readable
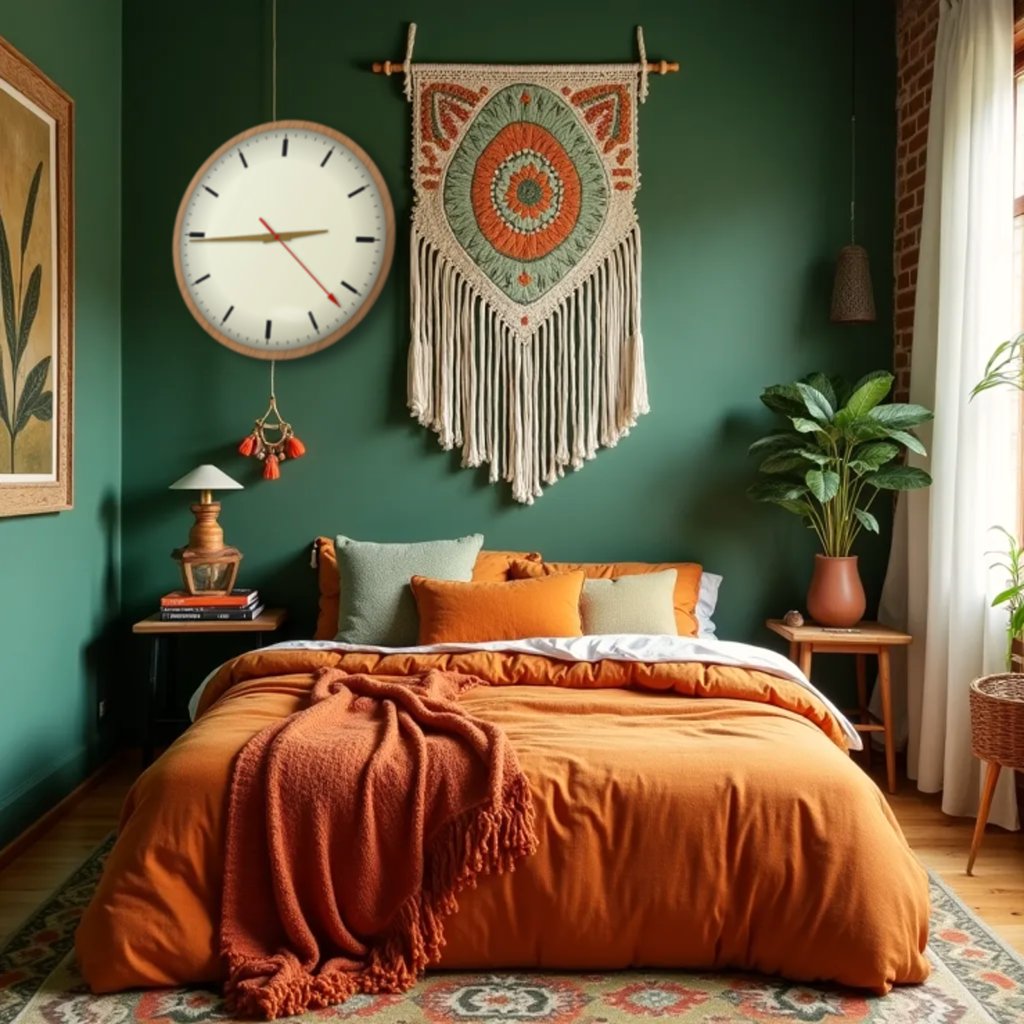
**2:44:22**
